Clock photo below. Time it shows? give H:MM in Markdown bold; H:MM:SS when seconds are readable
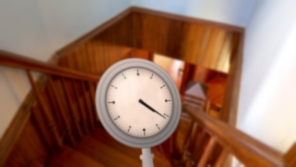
**4:21**
